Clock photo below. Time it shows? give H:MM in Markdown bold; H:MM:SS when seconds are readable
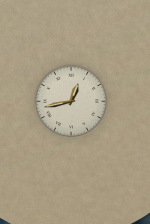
**12:43**
